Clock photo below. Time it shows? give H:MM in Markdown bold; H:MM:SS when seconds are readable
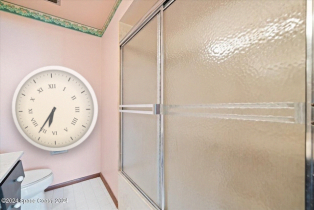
**6:36**
